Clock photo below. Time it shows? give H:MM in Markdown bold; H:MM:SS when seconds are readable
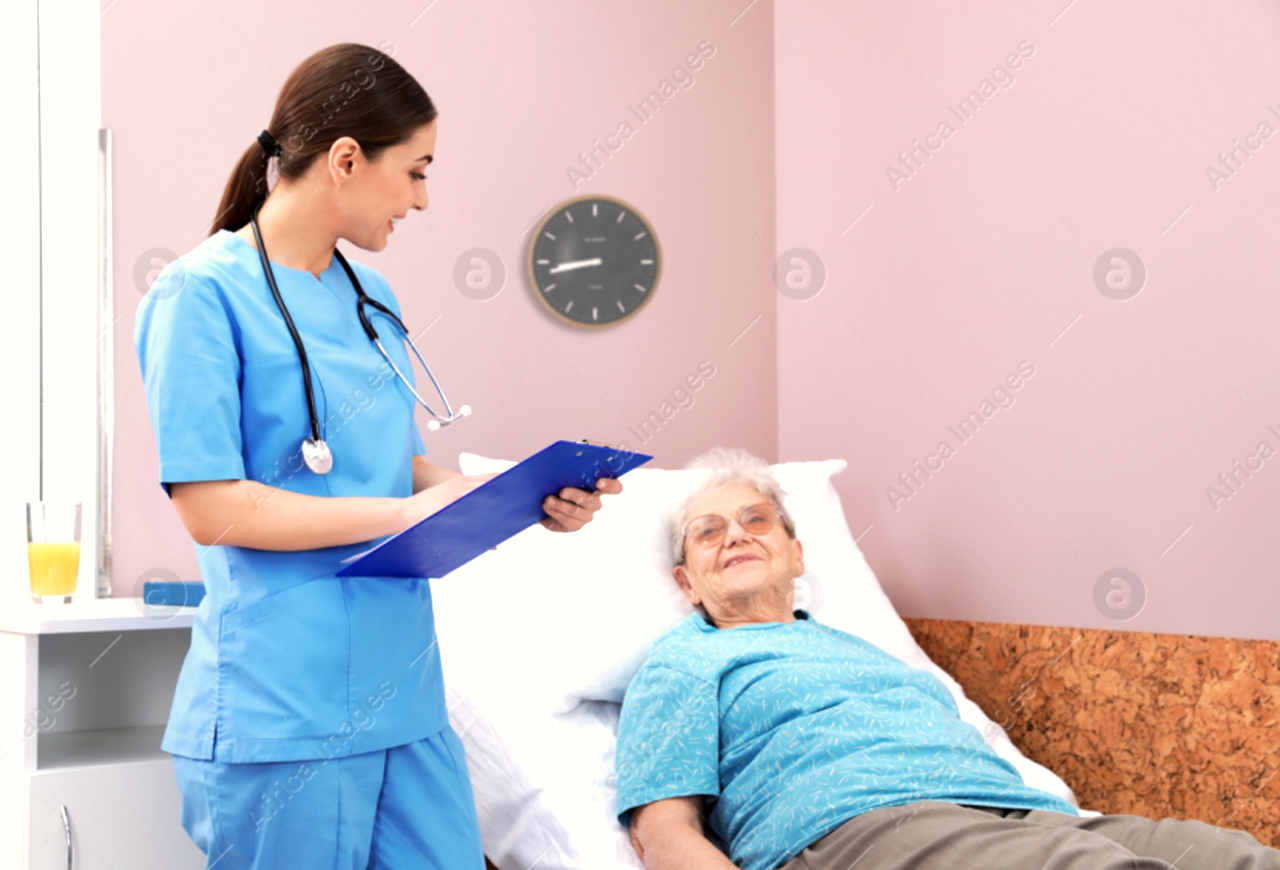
**8:43**
